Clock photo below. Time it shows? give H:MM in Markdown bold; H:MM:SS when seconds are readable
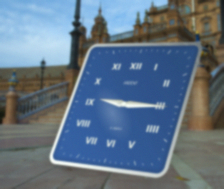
**9:15**
